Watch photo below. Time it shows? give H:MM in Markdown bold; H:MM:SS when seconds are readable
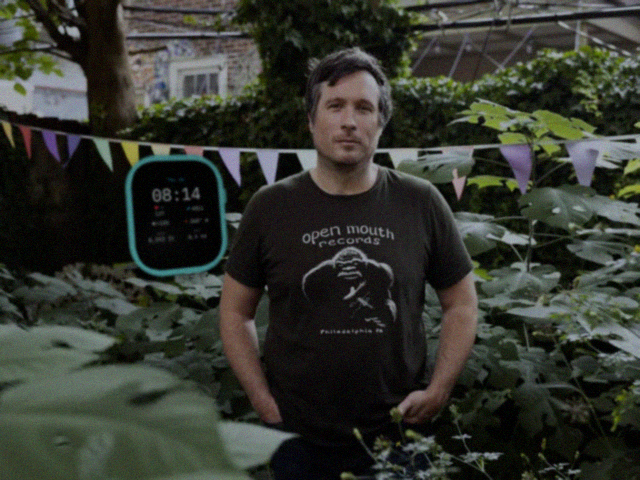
**8:14**
